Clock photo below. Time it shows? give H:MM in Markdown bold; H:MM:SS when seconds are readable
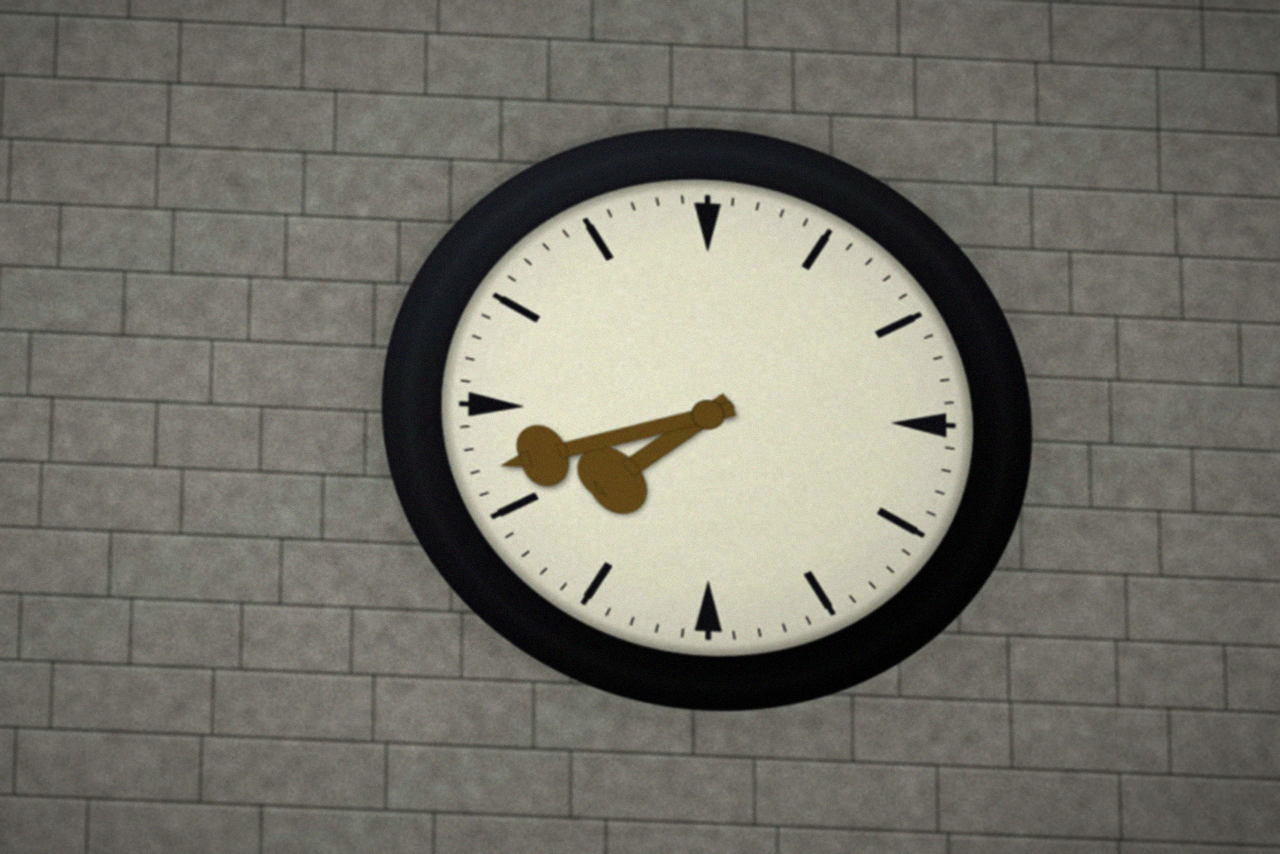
**7:42**
